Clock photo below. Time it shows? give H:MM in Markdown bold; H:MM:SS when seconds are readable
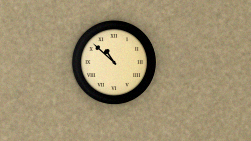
**10:52**
